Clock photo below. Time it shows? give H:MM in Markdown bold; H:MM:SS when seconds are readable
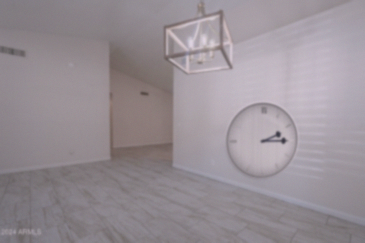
**2:15**
